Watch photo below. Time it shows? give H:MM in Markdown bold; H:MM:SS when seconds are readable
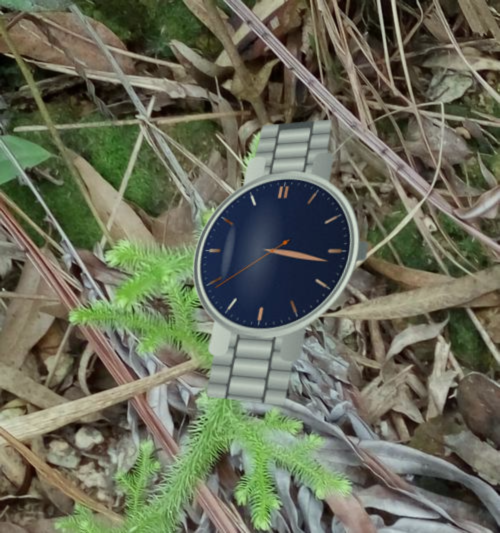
**3:16:39**
